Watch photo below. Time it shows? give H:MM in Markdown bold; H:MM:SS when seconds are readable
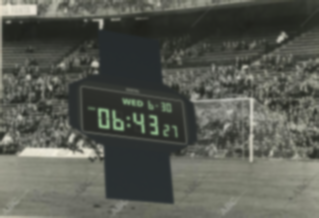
**6:43**
